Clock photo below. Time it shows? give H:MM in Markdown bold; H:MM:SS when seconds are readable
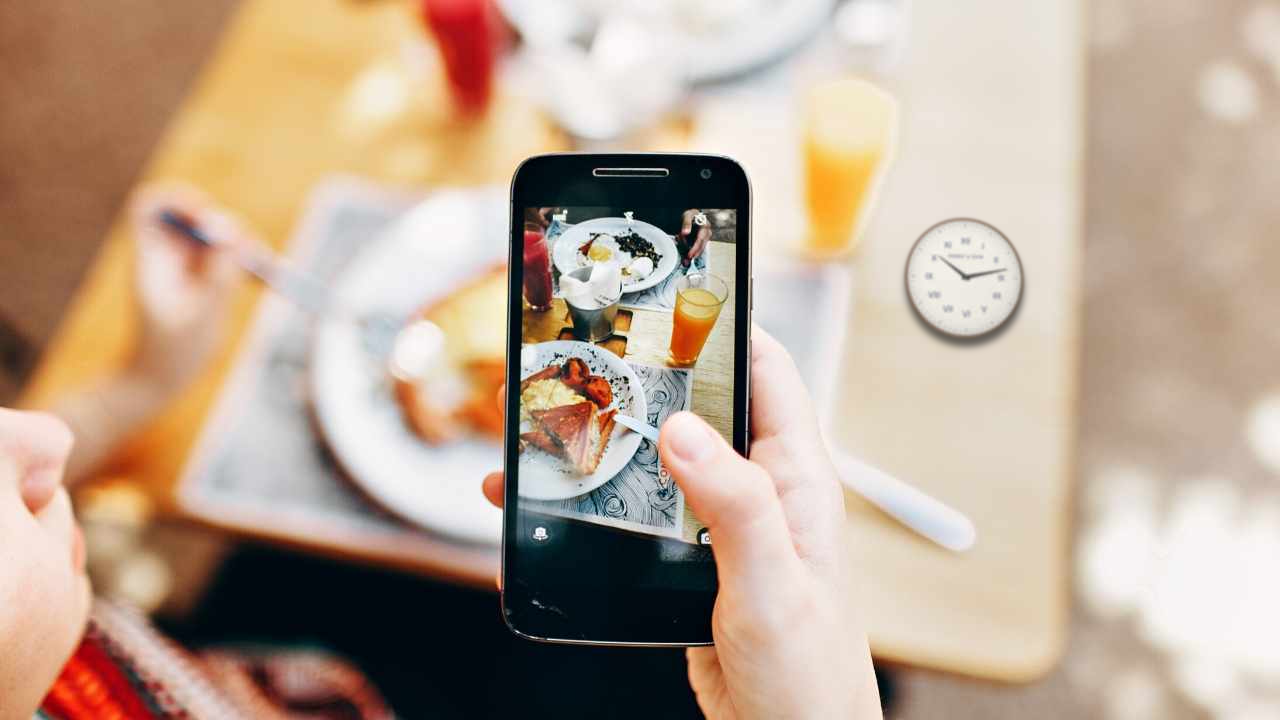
**10:13**
